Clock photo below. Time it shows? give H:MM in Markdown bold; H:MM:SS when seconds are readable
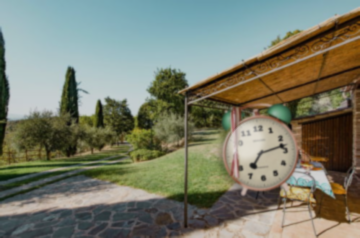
**7:13**
